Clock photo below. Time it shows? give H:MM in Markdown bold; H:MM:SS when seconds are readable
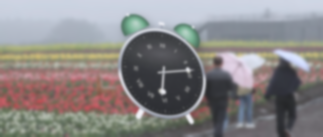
**6:13**
